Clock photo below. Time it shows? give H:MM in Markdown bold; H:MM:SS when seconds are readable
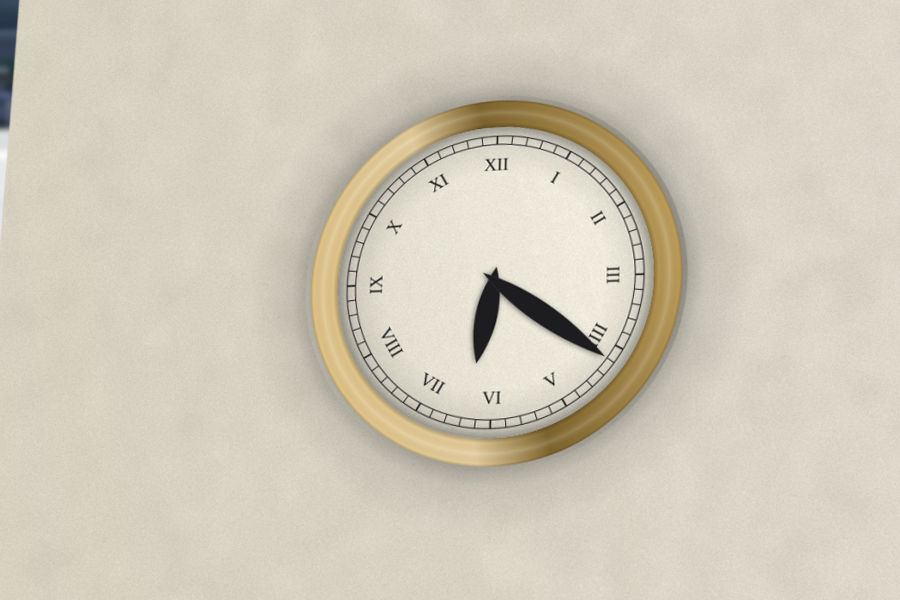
**6:21**
